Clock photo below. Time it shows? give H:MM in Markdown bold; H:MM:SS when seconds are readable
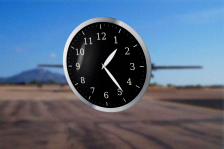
**1:24**
